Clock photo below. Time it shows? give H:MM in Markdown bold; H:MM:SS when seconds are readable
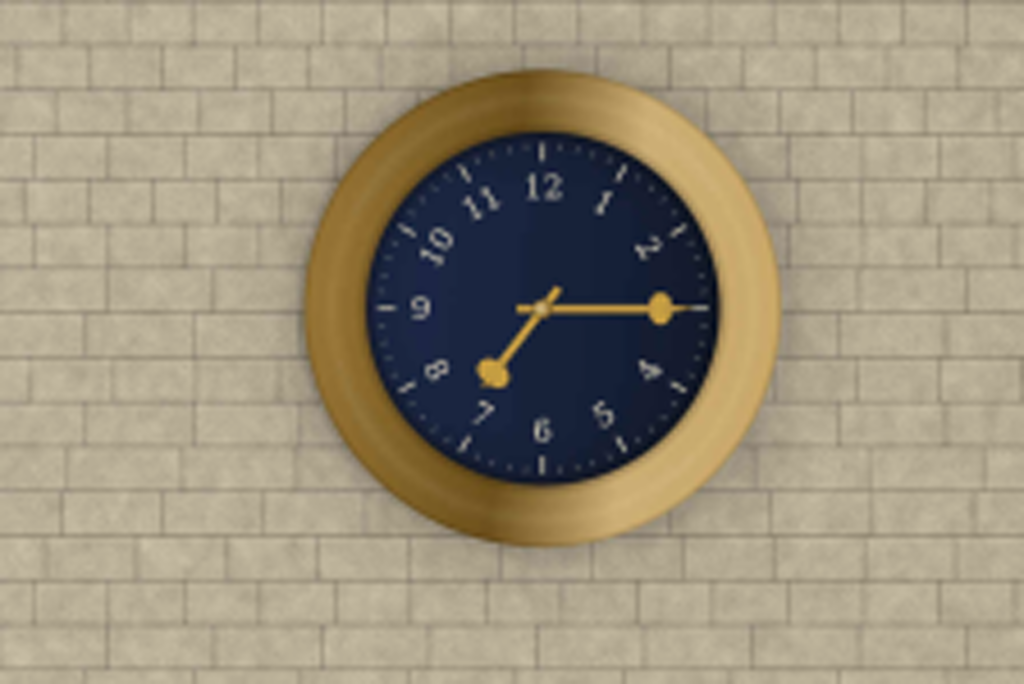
**7:15**
